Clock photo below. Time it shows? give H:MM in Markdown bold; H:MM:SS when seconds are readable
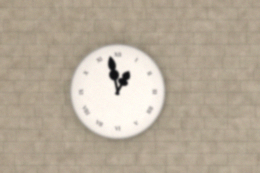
**12:58**
